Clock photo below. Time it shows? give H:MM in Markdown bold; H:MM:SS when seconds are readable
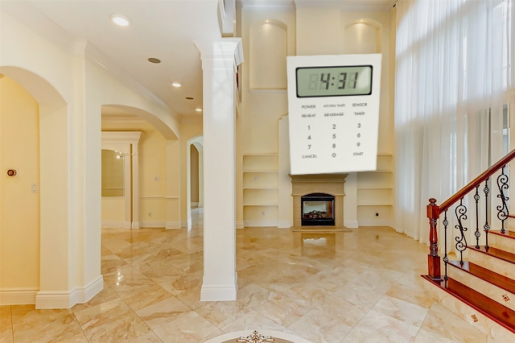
**4:31**
